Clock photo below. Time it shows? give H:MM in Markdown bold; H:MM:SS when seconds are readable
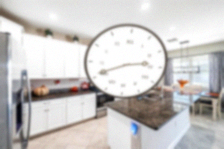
**2:41**
